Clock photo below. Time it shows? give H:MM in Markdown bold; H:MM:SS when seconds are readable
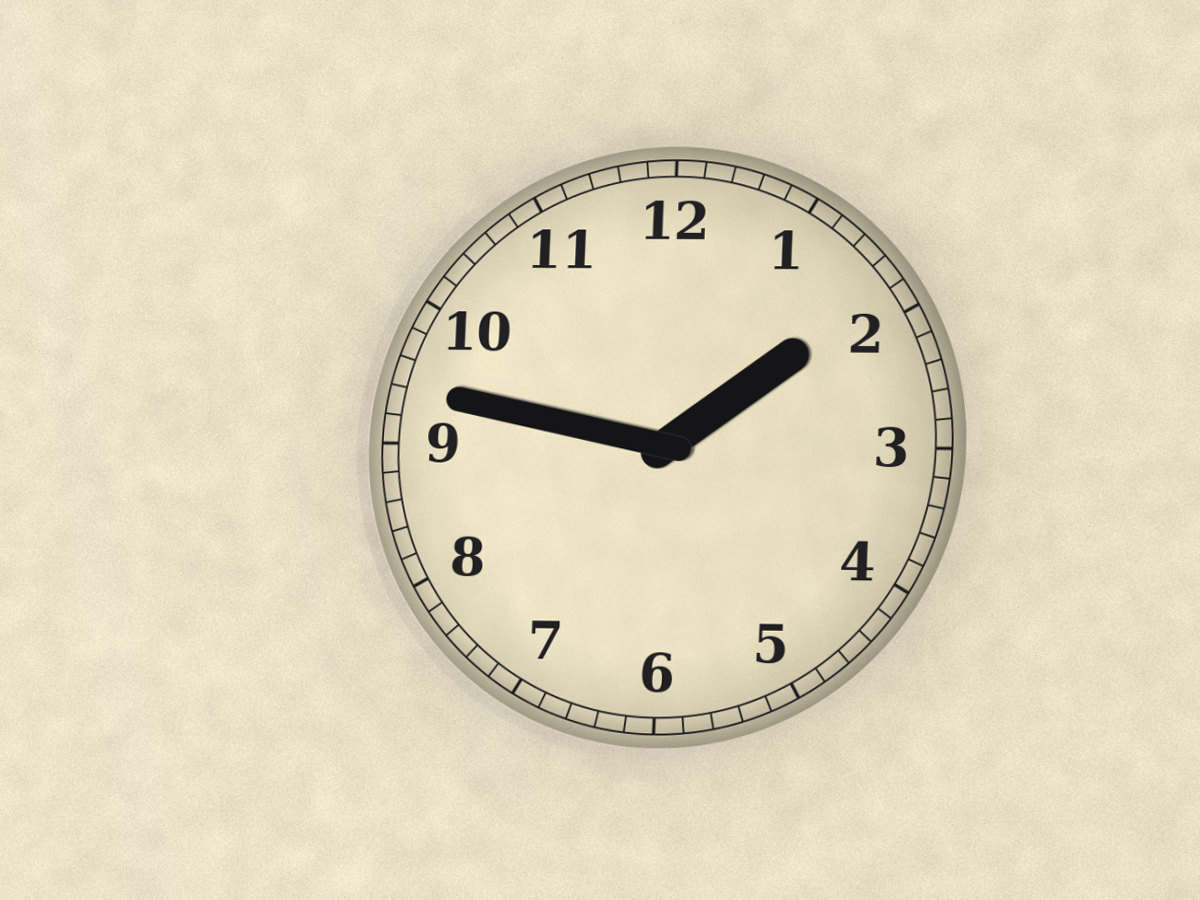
**1:47**
